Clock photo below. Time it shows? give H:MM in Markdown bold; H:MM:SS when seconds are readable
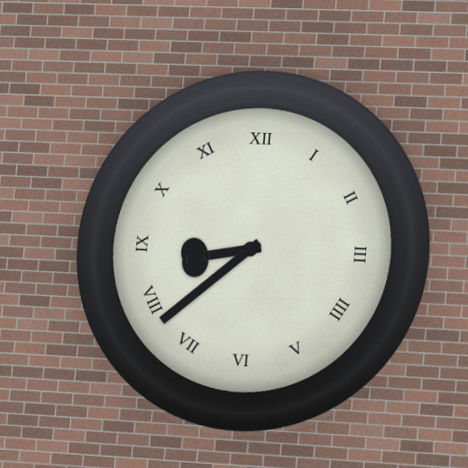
**8:38**
